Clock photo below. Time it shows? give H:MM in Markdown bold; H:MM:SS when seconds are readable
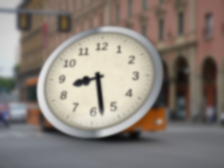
**8:28**
